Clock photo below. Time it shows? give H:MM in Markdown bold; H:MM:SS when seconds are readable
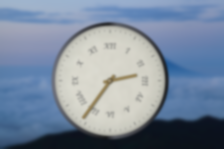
**2:36**
